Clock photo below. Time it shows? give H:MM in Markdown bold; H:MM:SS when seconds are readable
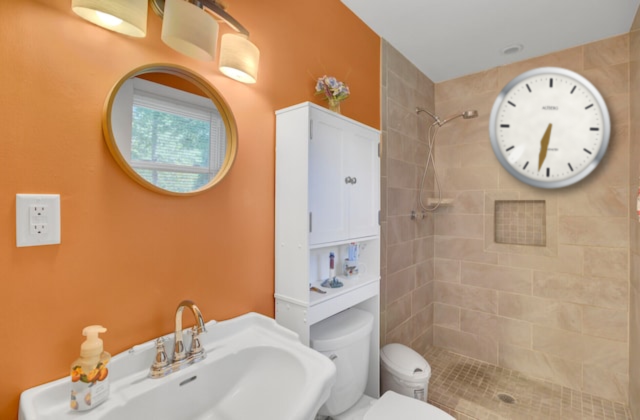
**6:32**
